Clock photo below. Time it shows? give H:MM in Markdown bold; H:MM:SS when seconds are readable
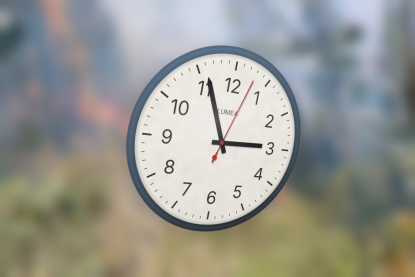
**2:56:03**
